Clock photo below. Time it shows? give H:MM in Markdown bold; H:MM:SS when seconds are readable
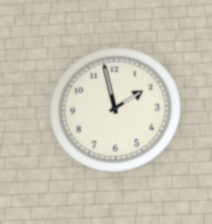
**1:58**
